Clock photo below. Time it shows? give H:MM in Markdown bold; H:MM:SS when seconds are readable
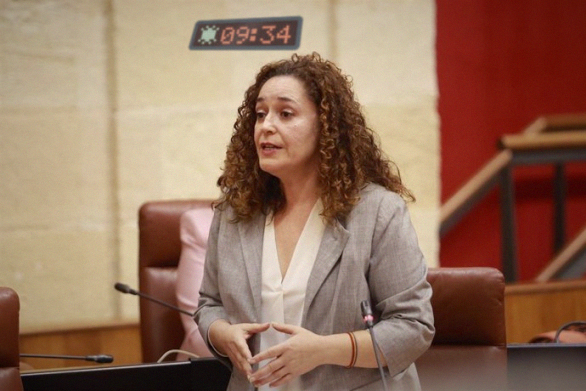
**9:34**
